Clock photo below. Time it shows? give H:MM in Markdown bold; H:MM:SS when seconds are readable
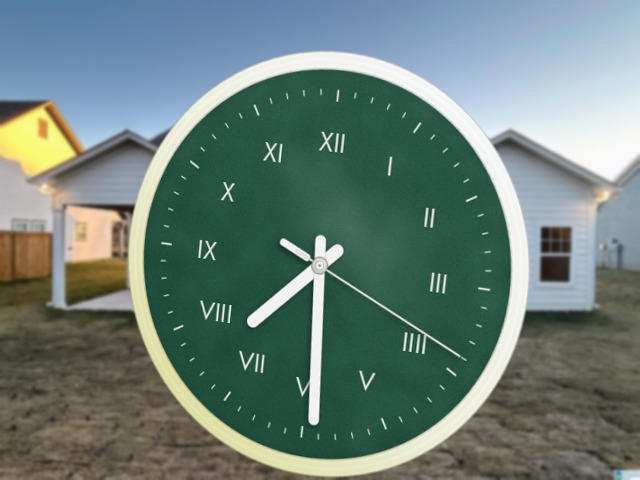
**7:29:19**
